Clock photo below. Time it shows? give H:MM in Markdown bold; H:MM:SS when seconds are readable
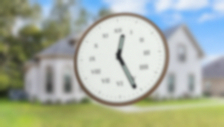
**12:26**
